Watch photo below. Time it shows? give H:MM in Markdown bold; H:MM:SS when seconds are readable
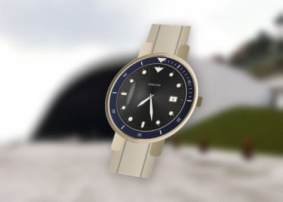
**7:27**
